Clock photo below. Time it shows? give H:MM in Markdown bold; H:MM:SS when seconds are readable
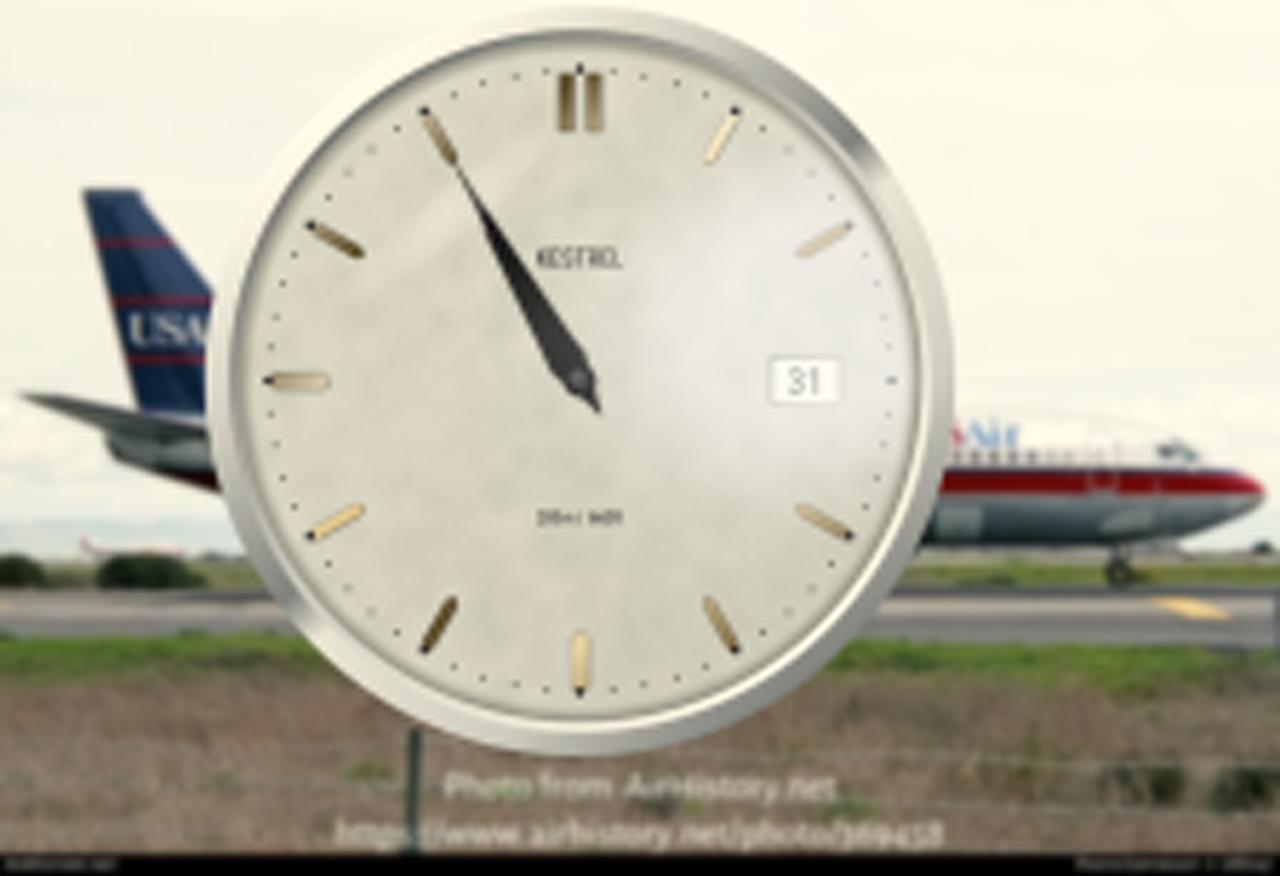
**10:55**
